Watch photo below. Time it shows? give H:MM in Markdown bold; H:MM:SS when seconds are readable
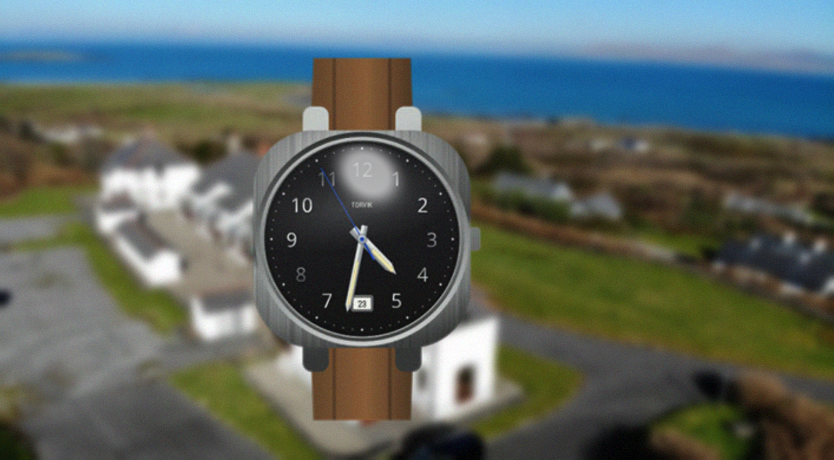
**4:31:55**
